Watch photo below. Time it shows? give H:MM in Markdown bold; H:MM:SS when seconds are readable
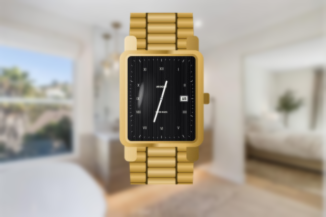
**12:33**
